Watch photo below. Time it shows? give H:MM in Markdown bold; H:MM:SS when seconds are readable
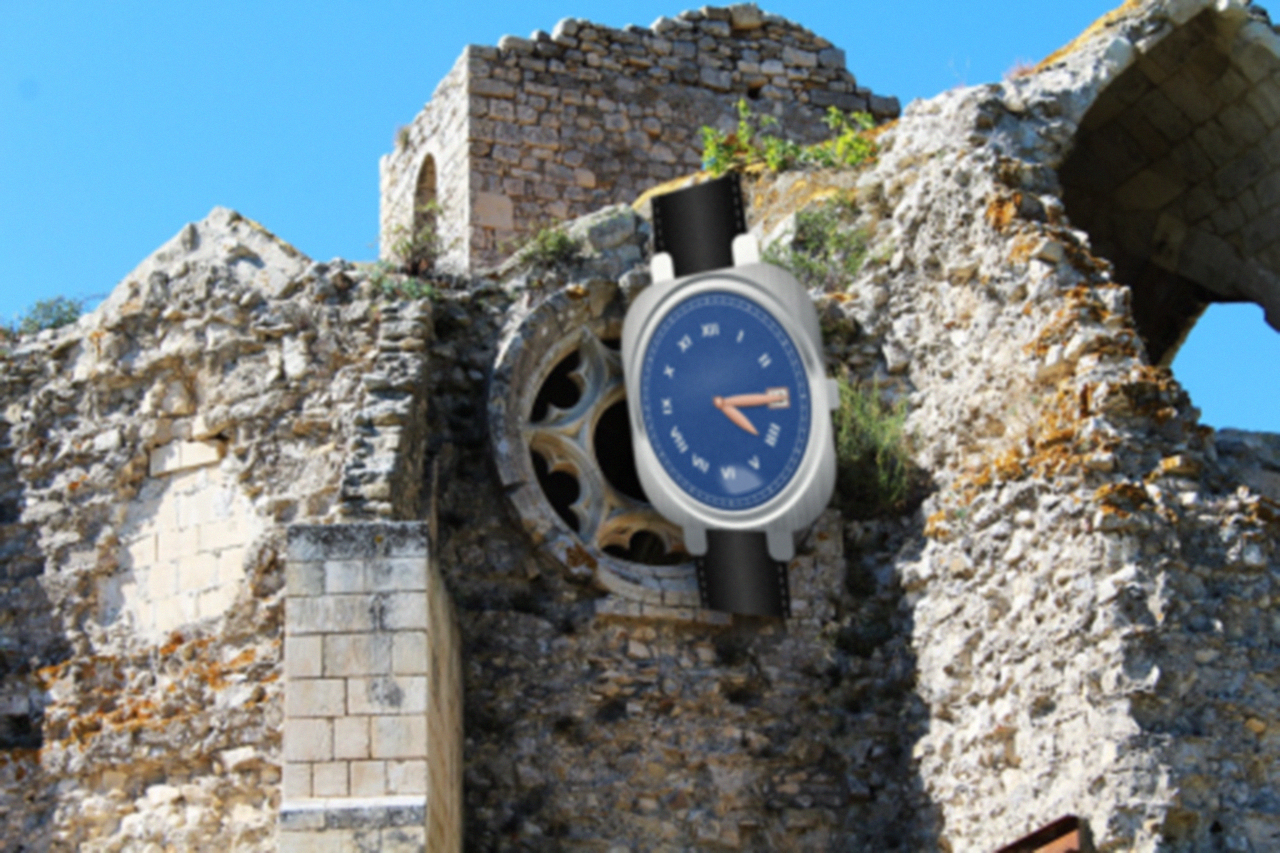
**4:15**
